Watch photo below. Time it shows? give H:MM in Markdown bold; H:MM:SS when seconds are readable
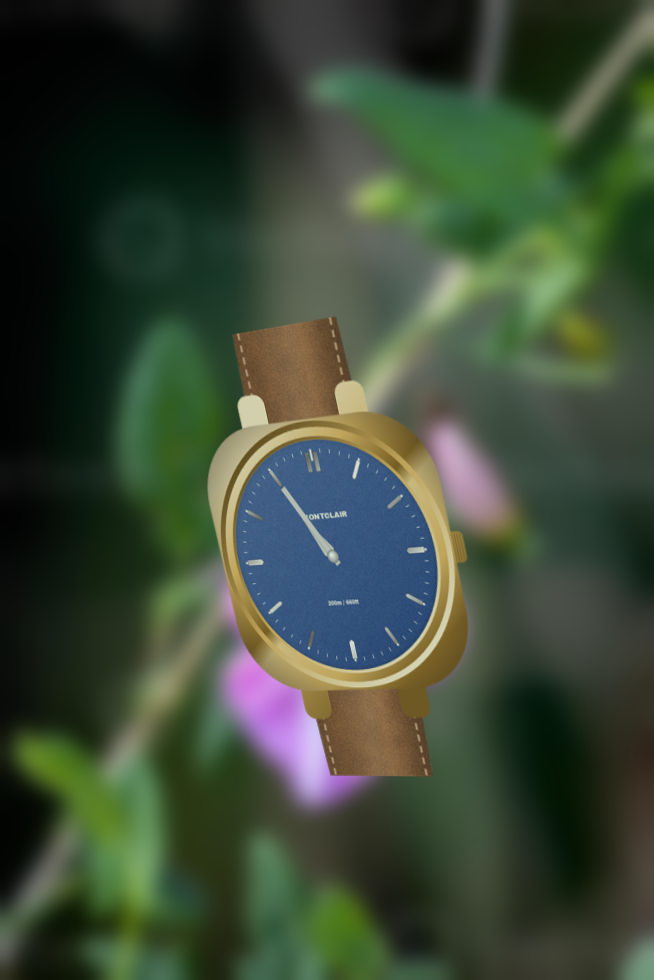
**10:55**
